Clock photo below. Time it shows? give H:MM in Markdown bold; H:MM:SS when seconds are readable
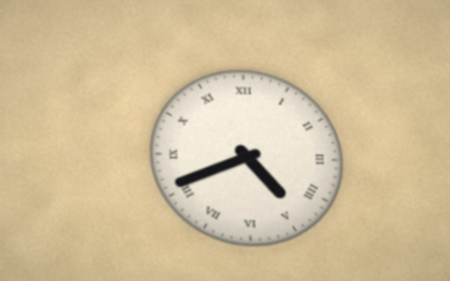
**4:41**
